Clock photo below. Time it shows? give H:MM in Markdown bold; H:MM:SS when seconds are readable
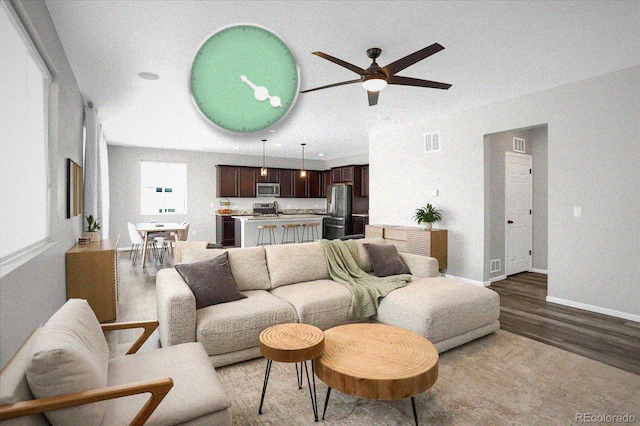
**4:21**
